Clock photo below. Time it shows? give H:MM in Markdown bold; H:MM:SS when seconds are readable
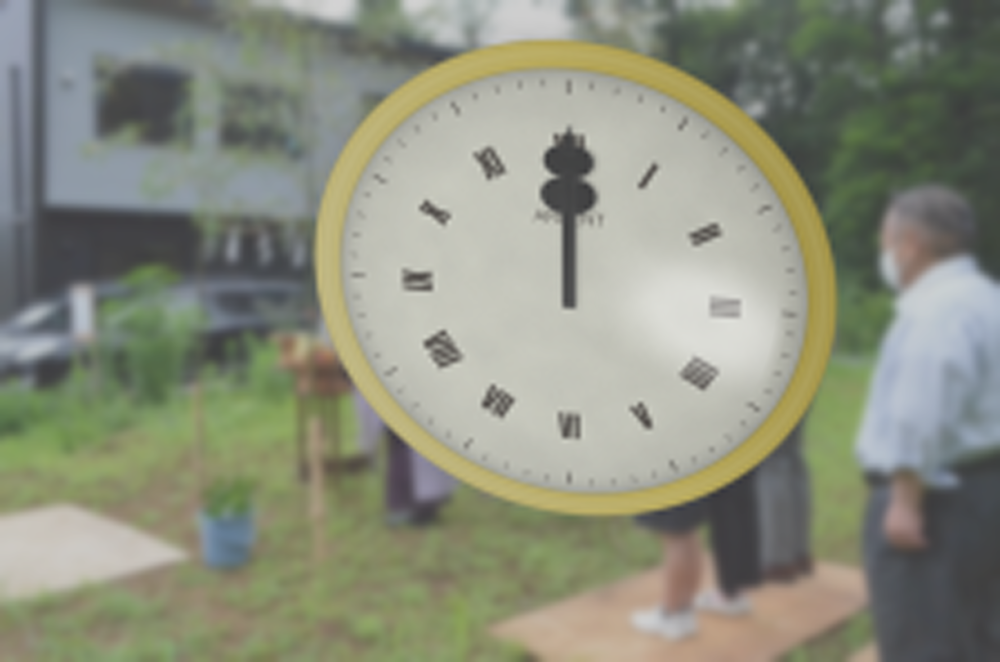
**12:00**
